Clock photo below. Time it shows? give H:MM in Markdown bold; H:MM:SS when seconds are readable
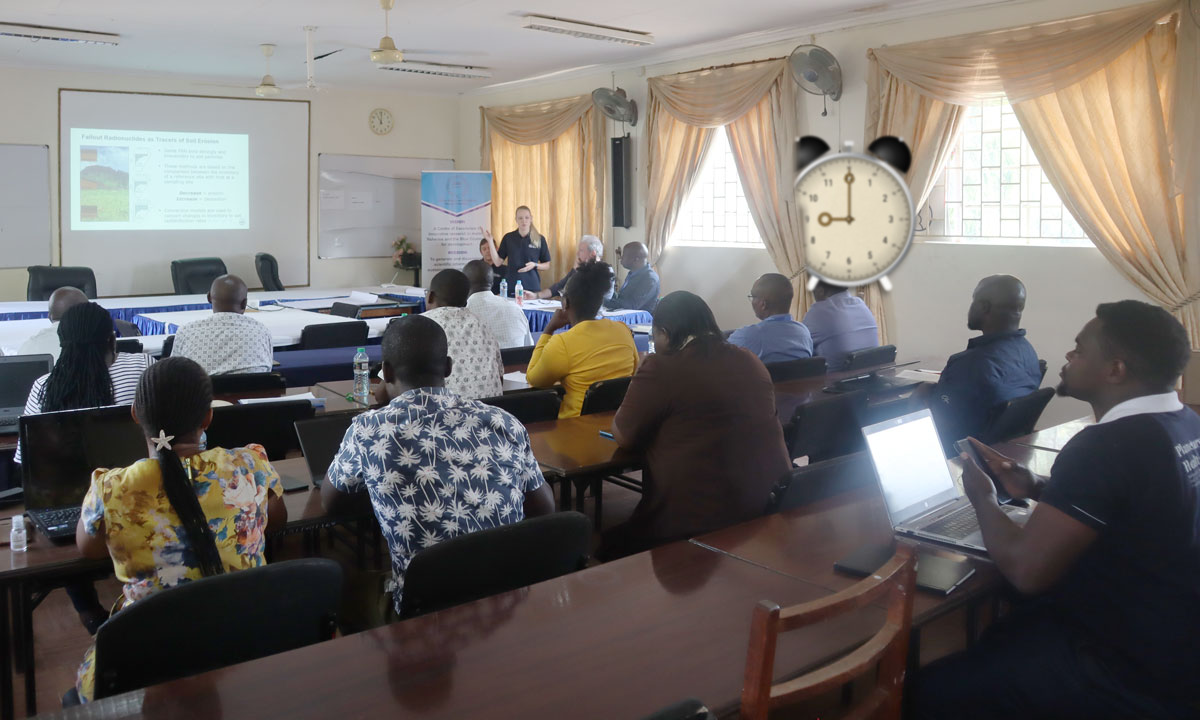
**9:00**
